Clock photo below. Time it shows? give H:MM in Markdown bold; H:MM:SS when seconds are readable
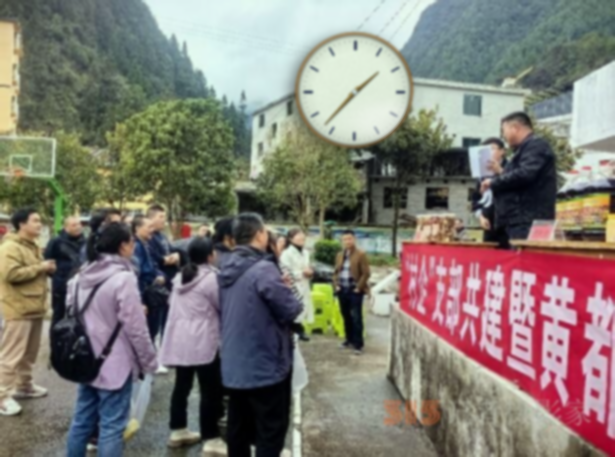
**1:37**
